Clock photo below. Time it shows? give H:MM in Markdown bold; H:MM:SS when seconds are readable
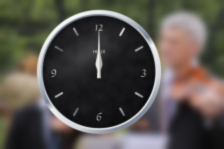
**12:00**
